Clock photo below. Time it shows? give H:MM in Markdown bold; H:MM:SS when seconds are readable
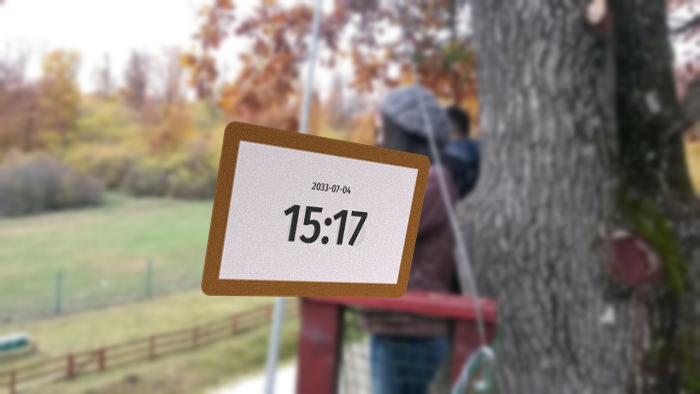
**15:17**
